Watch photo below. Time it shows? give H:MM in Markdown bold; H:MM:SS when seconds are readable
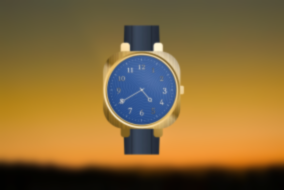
**4:40**
